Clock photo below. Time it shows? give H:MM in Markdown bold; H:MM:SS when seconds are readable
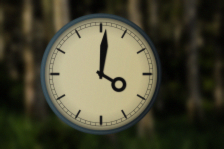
**4:01**
